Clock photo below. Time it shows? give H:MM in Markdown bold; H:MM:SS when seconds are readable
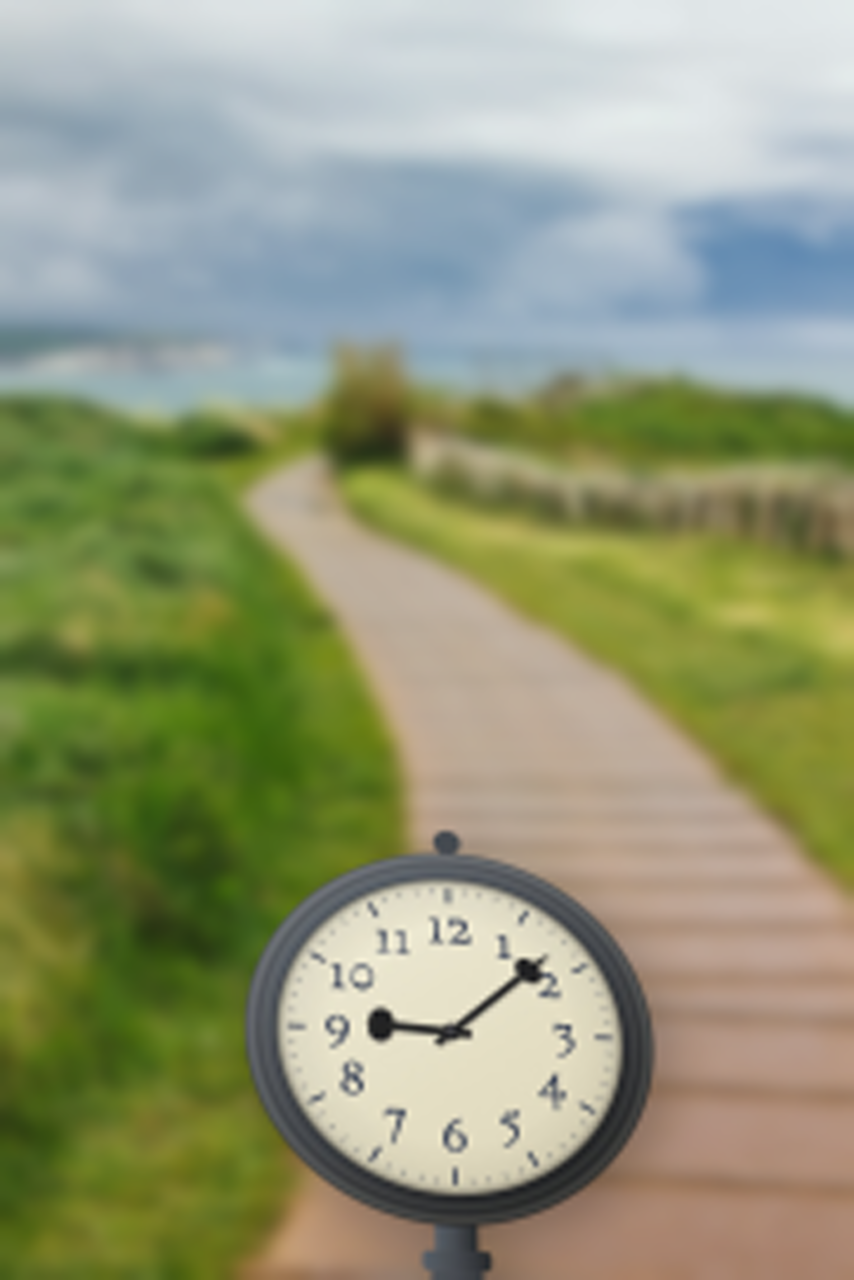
**9:08**
